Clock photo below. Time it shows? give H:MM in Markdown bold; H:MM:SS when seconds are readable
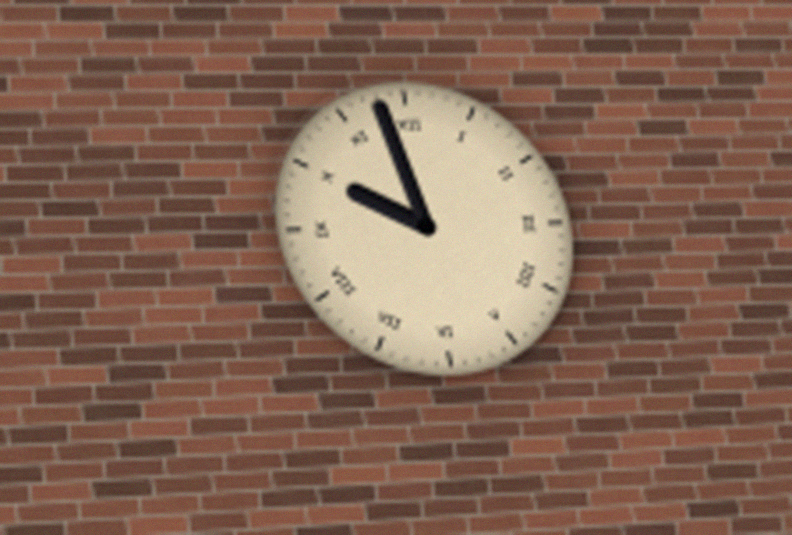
**9:58**
